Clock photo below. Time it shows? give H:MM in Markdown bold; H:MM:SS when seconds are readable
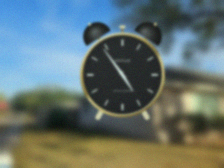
**4:54**
